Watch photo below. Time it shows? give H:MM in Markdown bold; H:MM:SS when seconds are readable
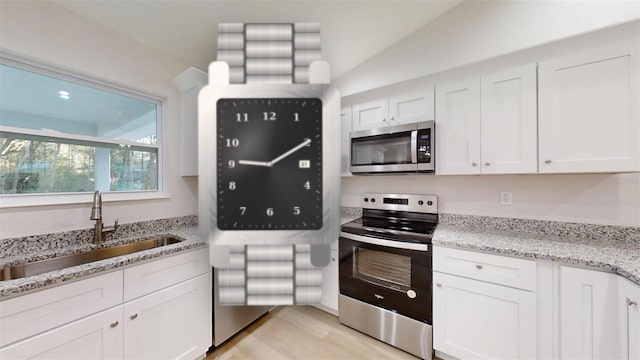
**9:10**
